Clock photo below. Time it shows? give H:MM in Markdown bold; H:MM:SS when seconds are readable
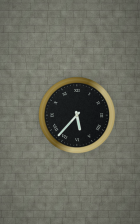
**5:37**
